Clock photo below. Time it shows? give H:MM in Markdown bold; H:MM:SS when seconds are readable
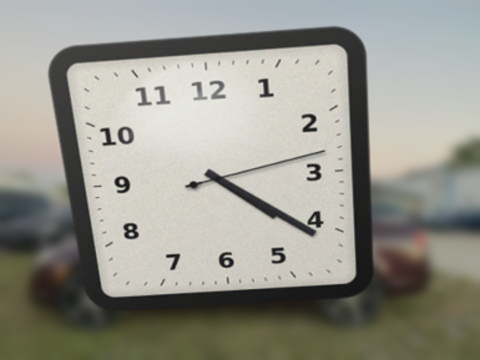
**4:21:13**
